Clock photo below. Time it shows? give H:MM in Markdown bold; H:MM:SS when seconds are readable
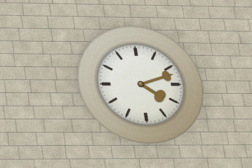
**4:12**
